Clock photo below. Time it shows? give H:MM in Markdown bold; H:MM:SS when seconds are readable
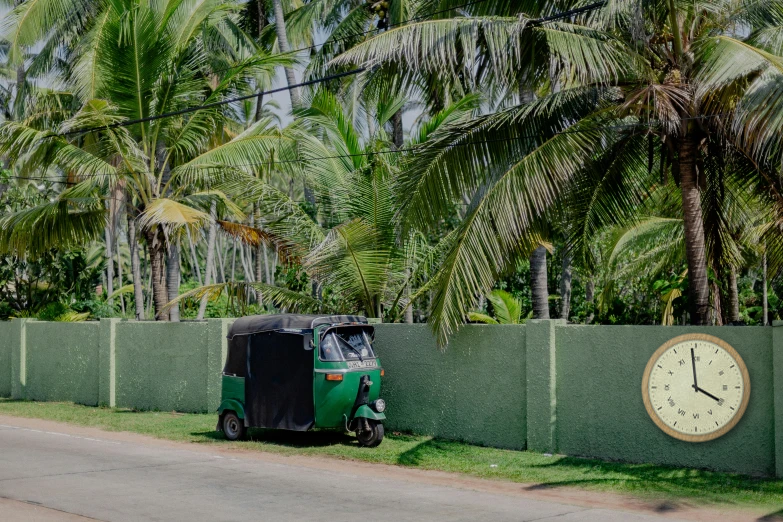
**3:59**
